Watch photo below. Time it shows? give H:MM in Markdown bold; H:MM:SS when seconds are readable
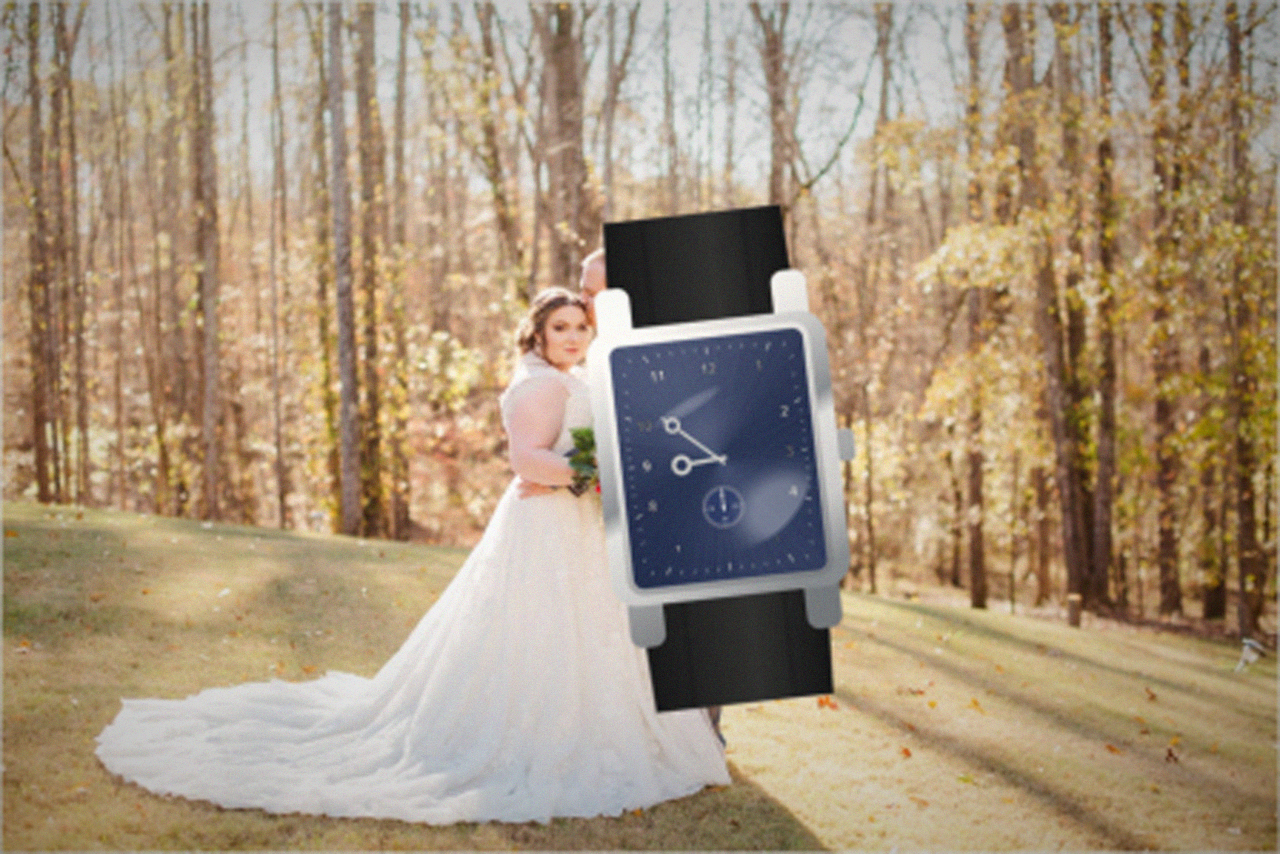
**8:52**
